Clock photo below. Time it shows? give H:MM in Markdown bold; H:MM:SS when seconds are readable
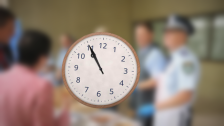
**10:55**
